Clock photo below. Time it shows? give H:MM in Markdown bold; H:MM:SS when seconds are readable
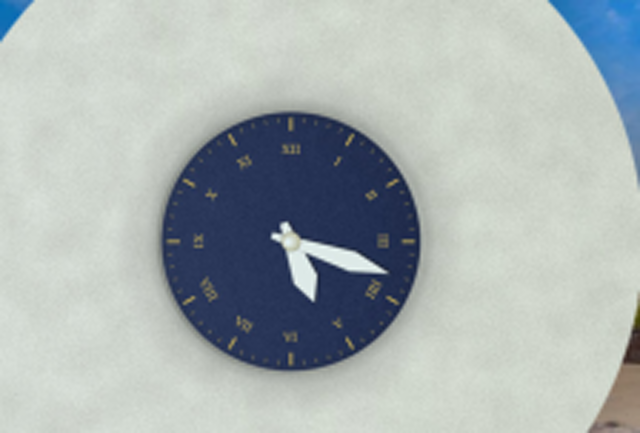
**5:18**
